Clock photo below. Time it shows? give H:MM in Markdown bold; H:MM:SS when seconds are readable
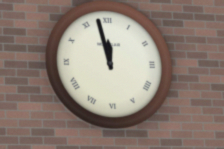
**11:58**
